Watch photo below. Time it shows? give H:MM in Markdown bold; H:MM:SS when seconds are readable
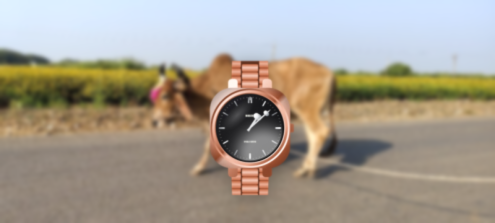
**1:08**
